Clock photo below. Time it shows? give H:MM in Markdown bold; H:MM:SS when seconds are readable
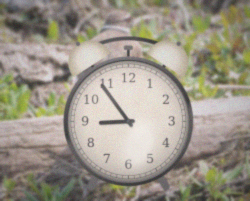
**8:54**
